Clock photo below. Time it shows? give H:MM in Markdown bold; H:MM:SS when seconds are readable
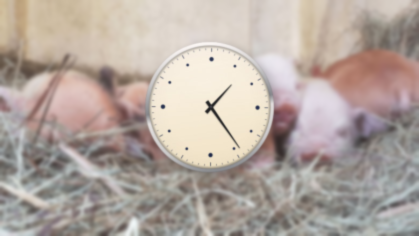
**1:24**
